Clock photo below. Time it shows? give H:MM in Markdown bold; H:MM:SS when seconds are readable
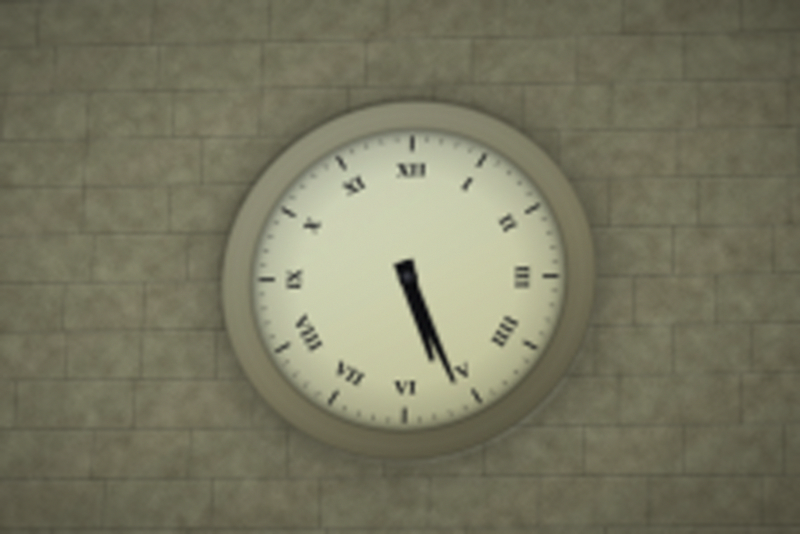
**5:26**
